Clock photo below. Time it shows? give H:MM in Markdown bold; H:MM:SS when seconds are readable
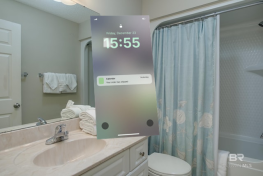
**15:55**
